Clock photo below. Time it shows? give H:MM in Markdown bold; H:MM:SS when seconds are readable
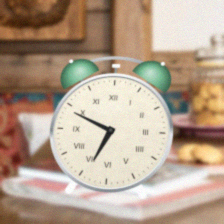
**6:49**
